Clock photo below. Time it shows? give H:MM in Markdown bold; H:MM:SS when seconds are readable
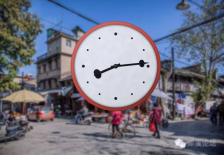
**8:14**
